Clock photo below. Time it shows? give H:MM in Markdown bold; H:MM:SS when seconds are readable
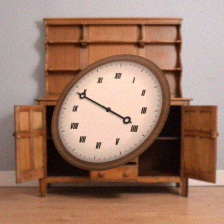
**3:49**
